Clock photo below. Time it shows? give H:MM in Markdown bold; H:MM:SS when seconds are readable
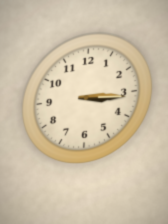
**3:16**
